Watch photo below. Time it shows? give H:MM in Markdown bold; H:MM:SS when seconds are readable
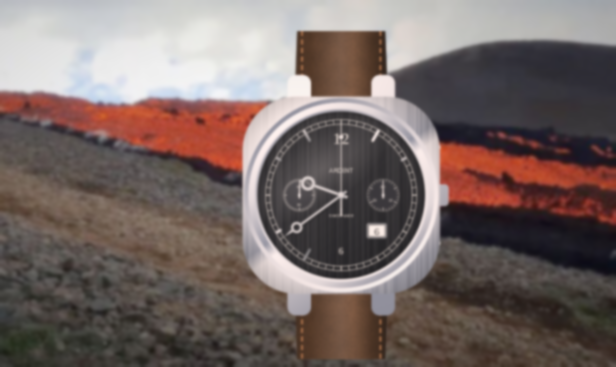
**9:39**
